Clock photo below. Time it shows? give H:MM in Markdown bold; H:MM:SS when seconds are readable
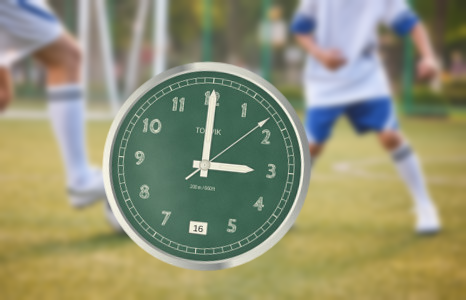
**3:00:08**
